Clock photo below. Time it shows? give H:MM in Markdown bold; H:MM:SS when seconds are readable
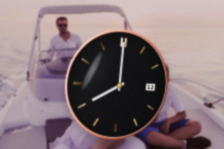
**8:00**
